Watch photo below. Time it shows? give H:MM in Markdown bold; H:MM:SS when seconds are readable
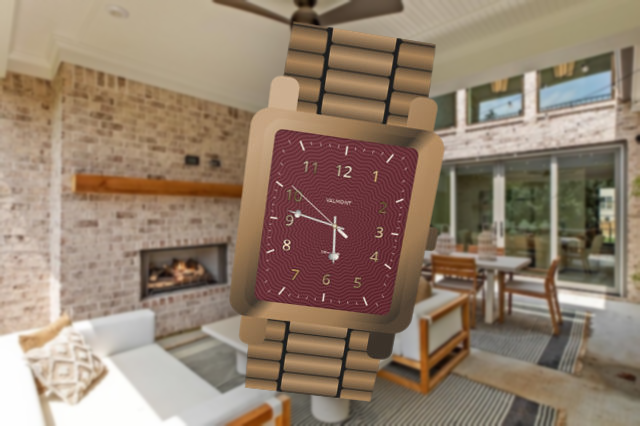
**5:46:51**
